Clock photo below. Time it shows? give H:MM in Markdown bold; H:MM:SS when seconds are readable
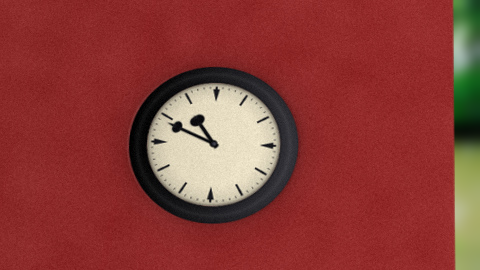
**10:49**
